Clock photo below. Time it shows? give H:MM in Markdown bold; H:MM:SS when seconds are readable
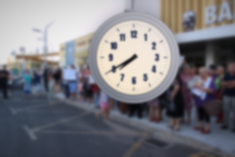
**7:40**
